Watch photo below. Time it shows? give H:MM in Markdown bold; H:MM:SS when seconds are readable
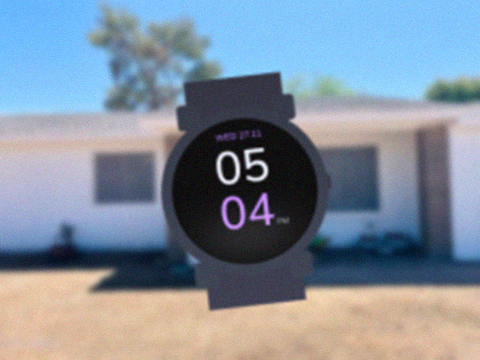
**5:04**
